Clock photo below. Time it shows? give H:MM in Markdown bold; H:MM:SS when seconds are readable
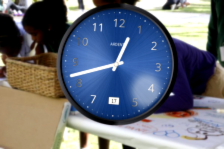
**12:42**
